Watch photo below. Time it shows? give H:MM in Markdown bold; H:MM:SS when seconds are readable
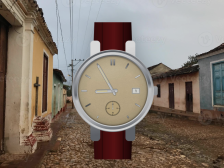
**8:55**
